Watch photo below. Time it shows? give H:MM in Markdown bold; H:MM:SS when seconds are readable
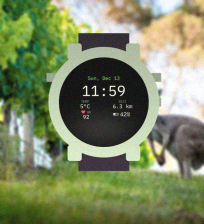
**11:59**
